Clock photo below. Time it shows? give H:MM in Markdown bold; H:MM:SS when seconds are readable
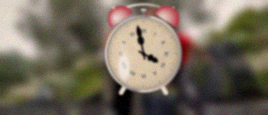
**3:58**
